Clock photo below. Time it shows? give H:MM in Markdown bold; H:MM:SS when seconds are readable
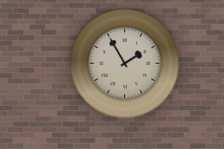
**1:55**
